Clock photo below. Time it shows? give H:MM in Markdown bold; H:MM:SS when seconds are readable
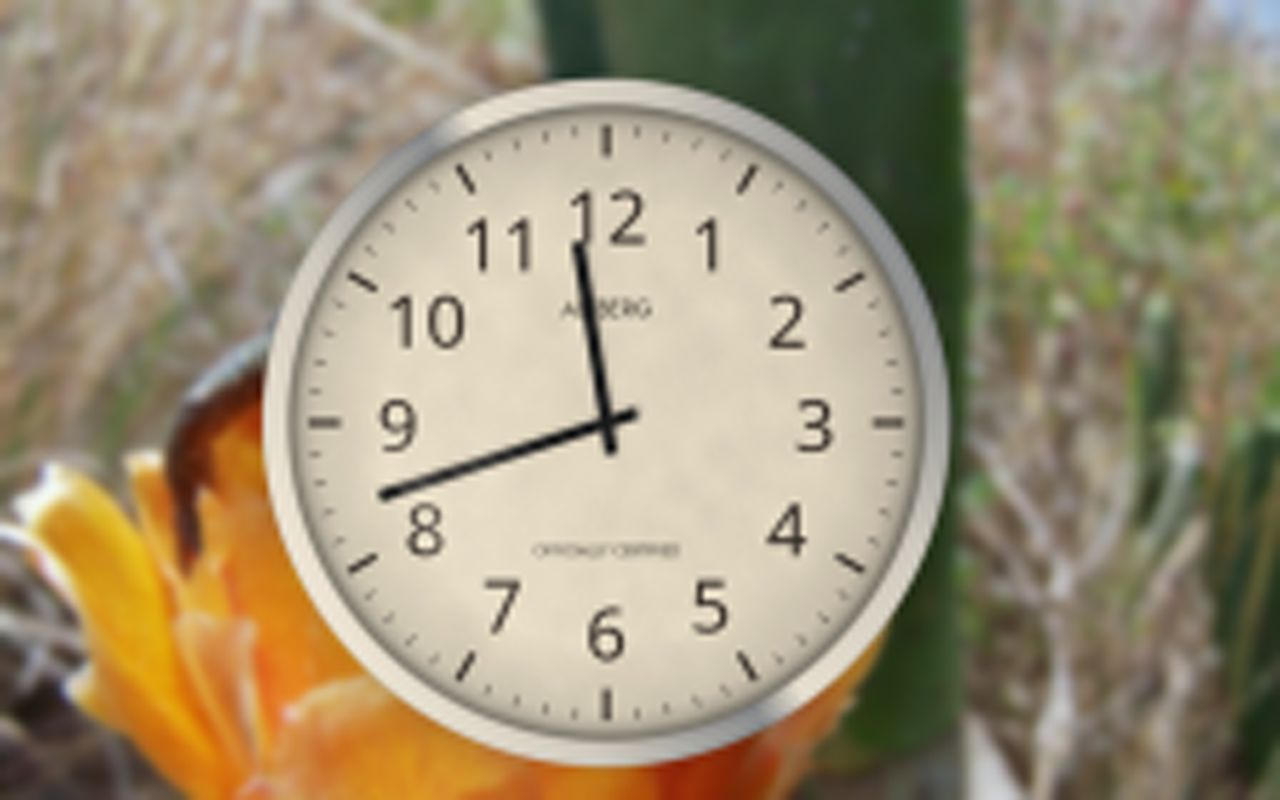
**11:42**
